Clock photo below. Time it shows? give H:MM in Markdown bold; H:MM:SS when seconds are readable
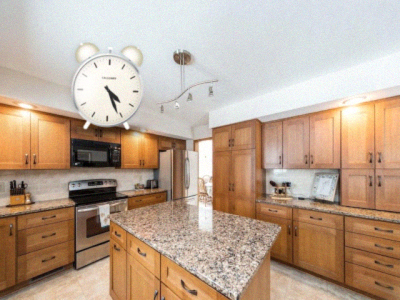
**4:26**
